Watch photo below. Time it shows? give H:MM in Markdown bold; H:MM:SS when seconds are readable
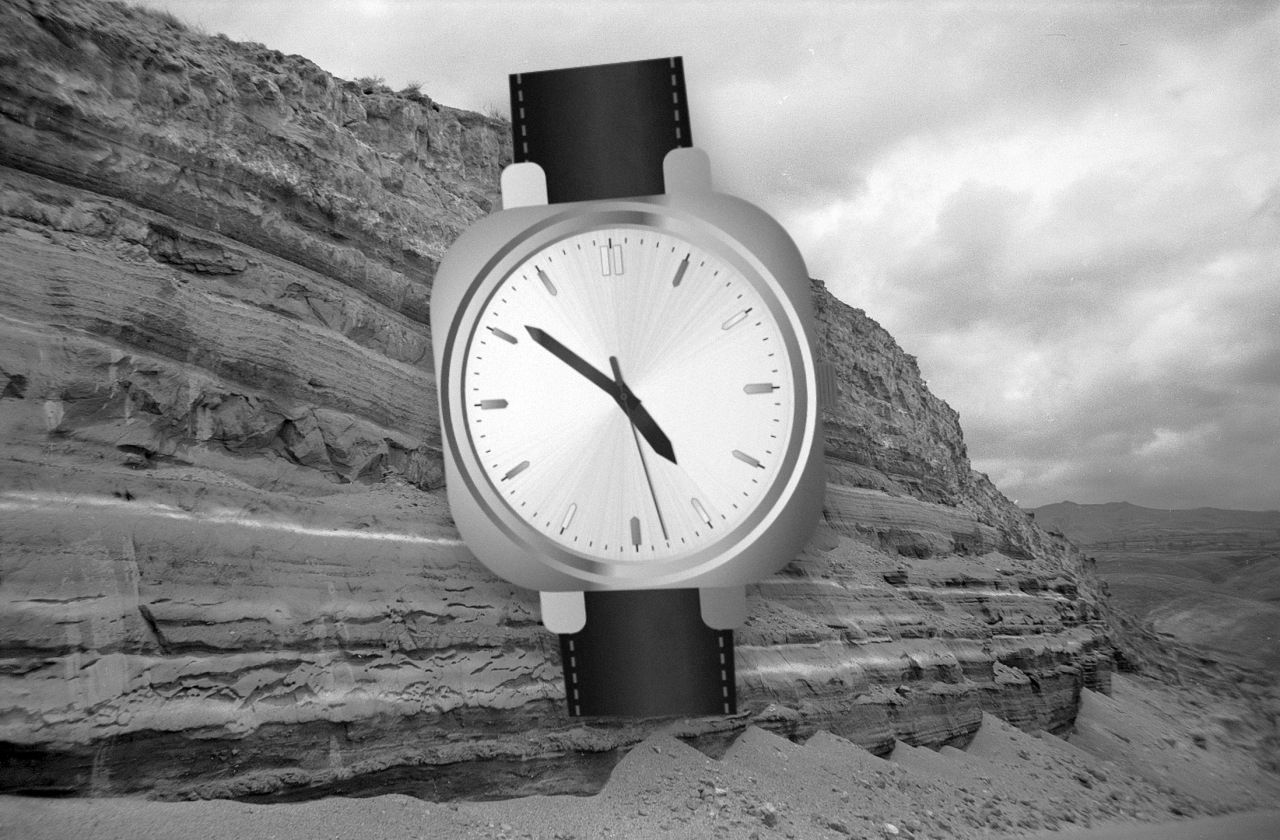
**4:51:28**
